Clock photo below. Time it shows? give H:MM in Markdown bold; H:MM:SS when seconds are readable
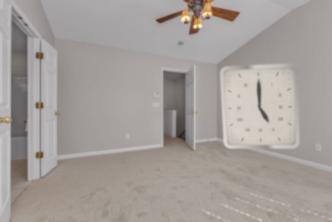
**5:00**
